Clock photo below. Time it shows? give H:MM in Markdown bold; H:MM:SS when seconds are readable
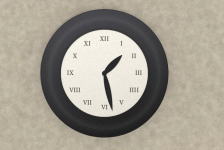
**1:28**
